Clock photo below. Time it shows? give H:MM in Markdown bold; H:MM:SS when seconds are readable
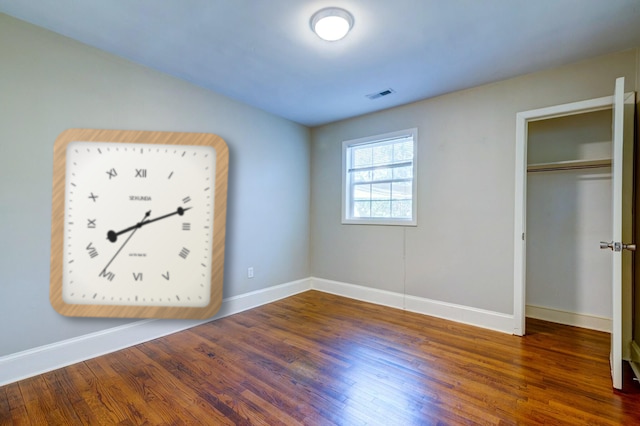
**8:11:36**
